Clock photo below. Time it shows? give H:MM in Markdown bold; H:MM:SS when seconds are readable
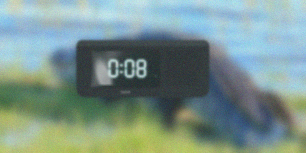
**0:08**
